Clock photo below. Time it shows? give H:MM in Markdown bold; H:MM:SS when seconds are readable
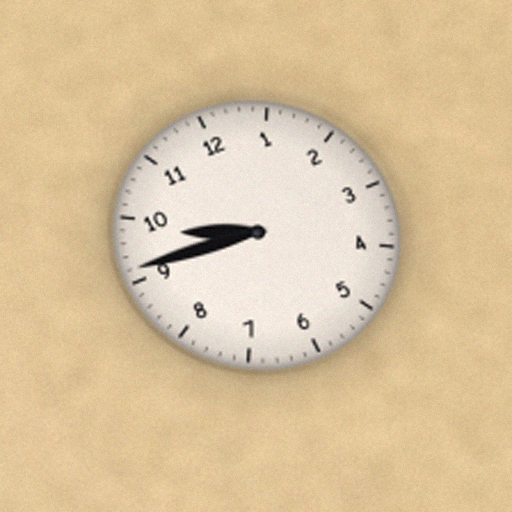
**9:46**
